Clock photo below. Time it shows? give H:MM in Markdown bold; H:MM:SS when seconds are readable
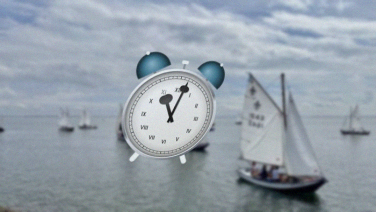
**11:02**
